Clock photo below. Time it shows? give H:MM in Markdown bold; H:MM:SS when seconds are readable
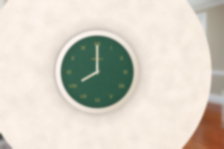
**8:00**
